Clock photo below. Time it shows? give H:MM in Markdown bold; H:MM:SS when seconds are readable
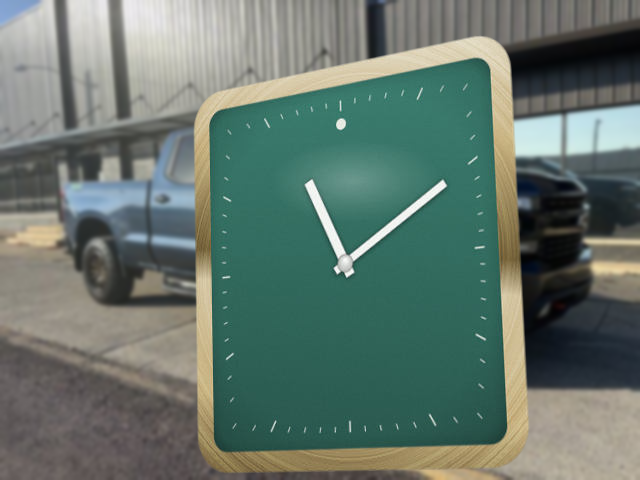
**11:10**
